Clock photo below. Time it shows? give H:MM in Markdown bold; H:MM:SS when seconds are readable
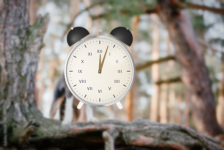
**12:03**
